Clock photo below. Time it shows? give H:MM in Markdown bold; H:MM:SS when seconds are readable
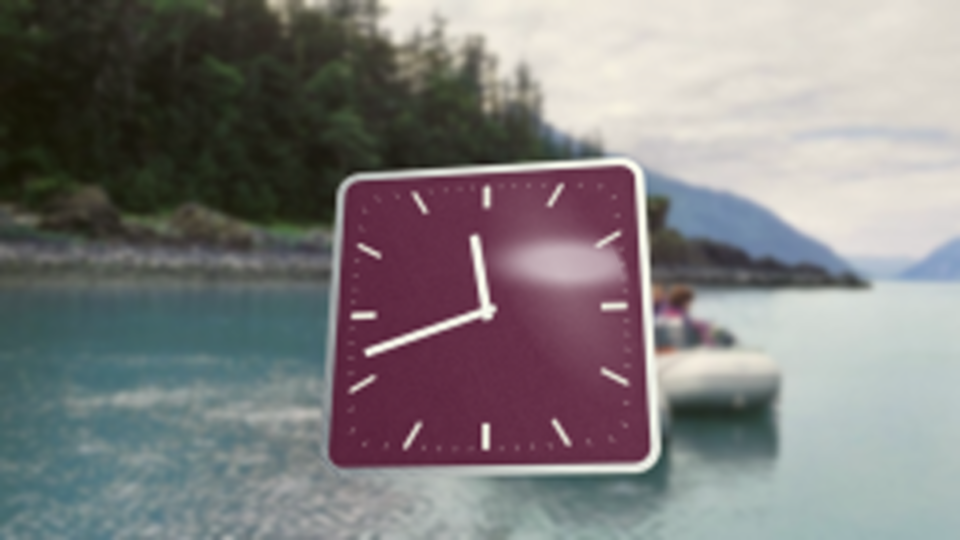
**11:42**
